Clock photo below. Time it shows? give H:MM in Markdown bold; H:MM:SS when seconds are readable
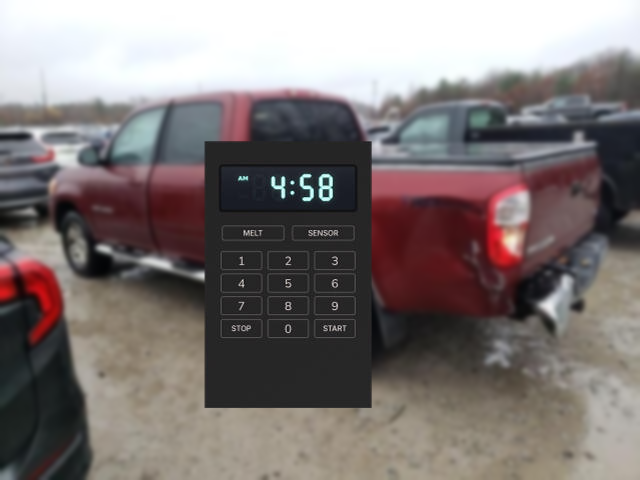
**4:58**
